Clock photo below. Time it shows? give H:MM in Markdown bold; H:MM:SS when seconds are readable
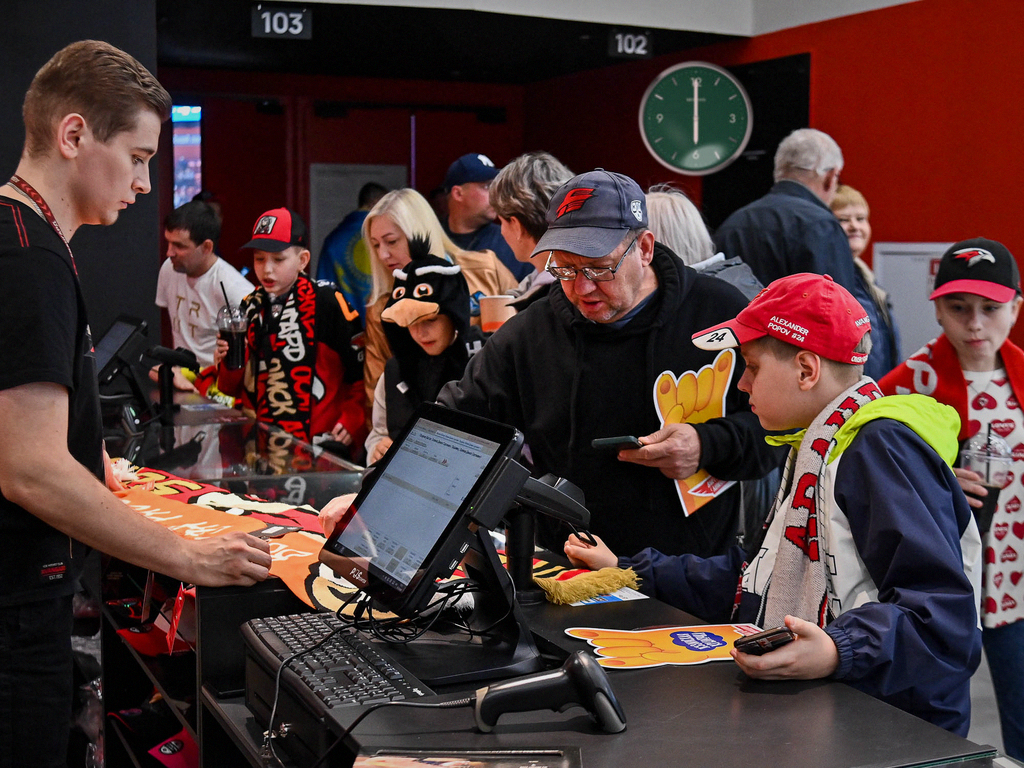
**6:00**
